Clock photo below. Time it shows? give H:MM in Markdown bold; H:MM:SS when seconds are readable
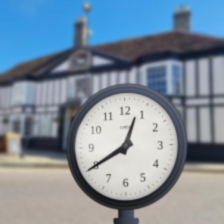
**12:40**
